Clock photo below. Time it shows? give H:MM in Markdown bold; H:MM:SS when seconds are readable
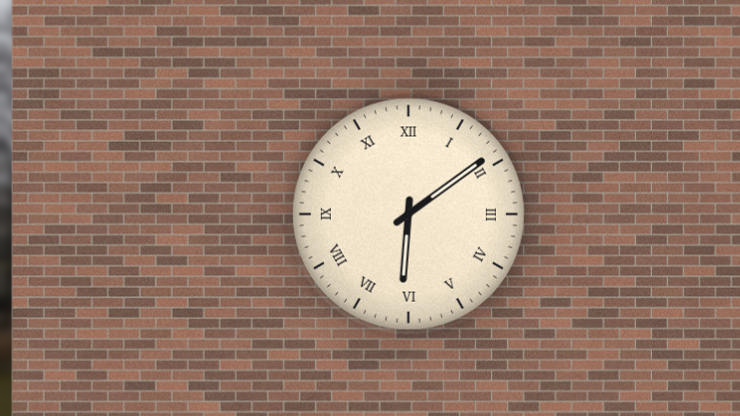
**6:09**
